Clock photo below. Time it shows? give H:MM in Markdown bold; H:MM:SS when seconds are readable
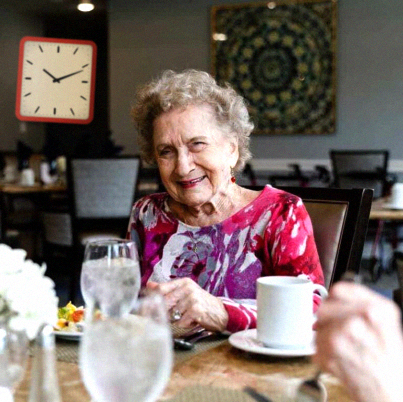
**10:11**
